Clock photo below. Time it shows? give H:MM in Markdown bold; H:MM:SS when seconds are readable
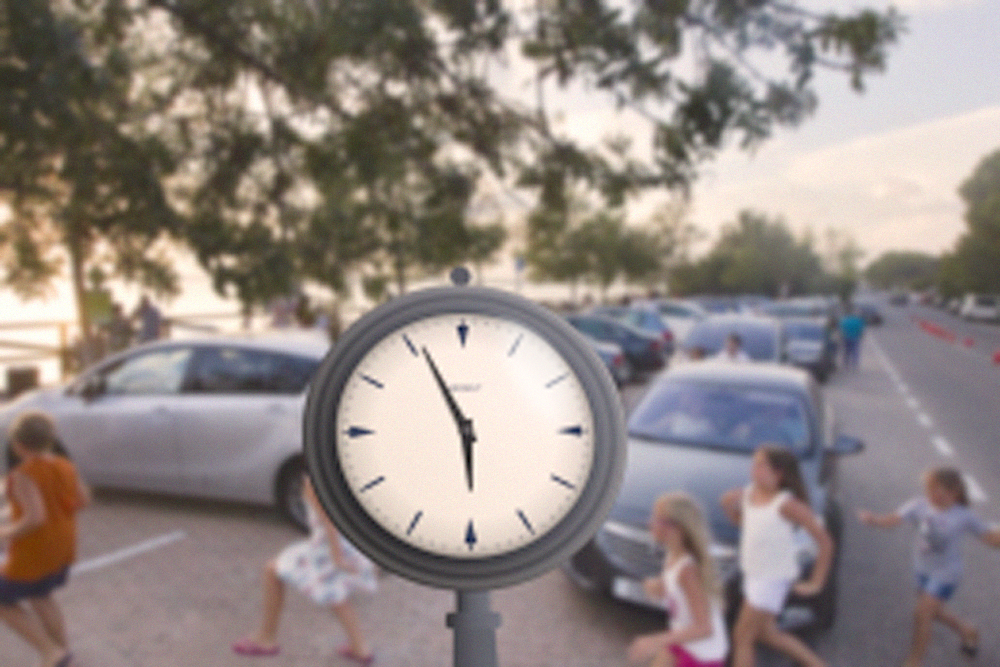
**5:56**
